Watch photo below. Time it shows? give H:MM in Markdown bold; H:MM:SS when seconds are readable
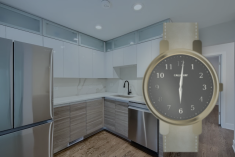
**6:01**
